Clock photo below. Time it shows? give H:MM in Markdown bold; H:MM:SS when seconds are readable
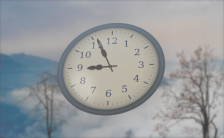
**8:56**
